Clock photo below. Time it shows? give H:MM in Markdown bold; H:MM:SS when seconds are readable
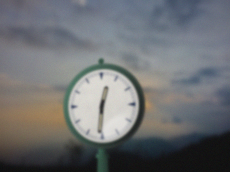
**12:31**
